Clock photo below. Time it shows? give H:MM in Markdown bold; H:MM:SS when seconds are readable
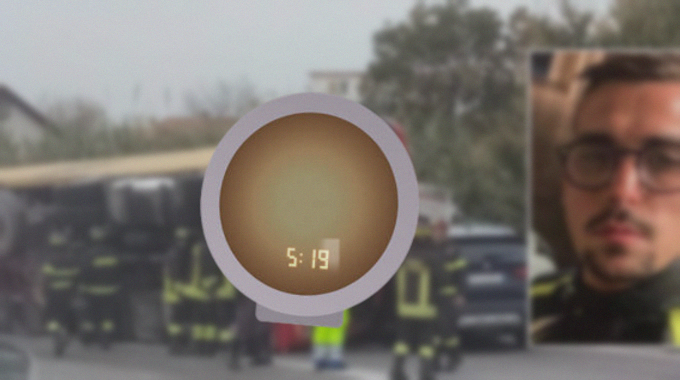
**5:19**
